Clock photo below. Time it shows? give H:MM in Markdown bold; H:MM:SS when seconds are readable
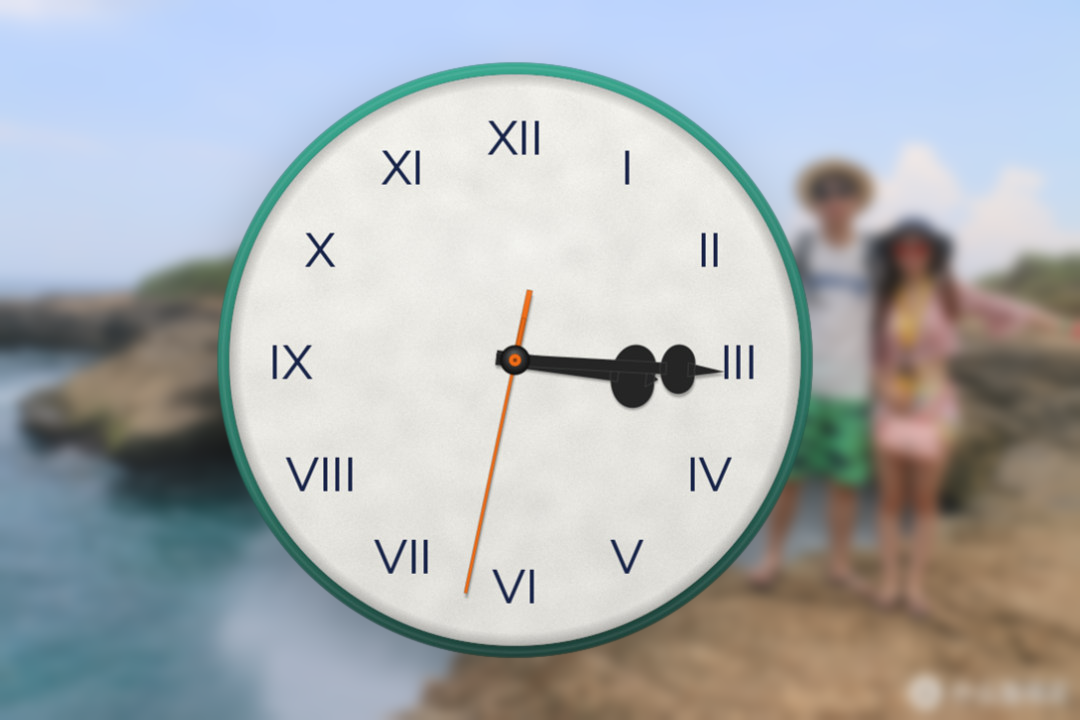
**3:15:32**
